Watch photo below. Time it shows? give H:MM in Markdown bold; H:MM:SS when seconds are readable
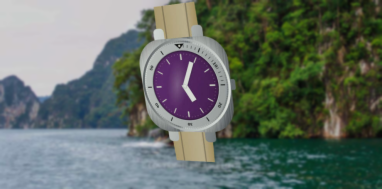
**5:04**
